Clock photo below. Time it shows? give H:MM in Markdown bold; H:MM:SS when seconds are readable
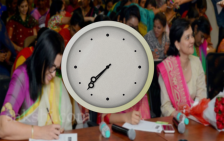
**7:37**
